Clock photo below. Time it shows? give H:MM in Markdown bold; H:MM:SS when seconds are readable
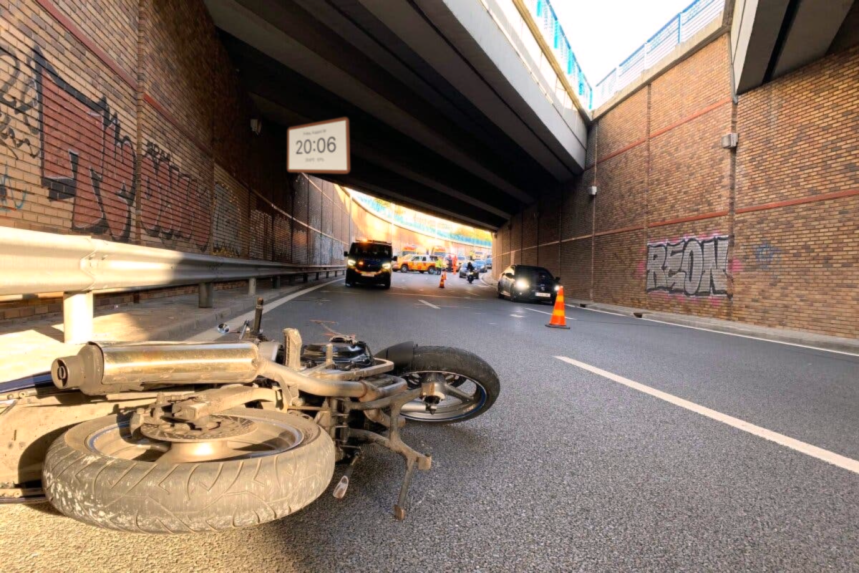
**20:06**
